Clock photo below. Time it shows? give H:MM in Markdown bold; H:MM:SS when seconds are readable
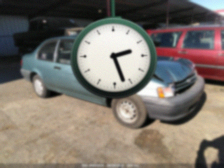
**2:27**
